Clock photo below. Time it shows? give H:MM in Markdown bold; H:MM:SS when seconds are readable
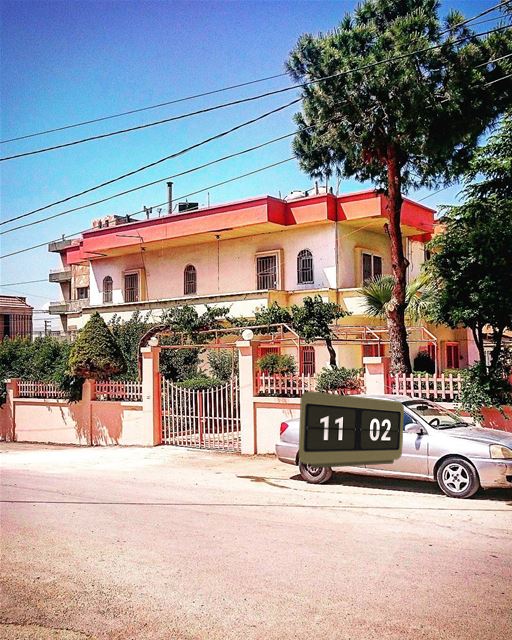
**11:02**
